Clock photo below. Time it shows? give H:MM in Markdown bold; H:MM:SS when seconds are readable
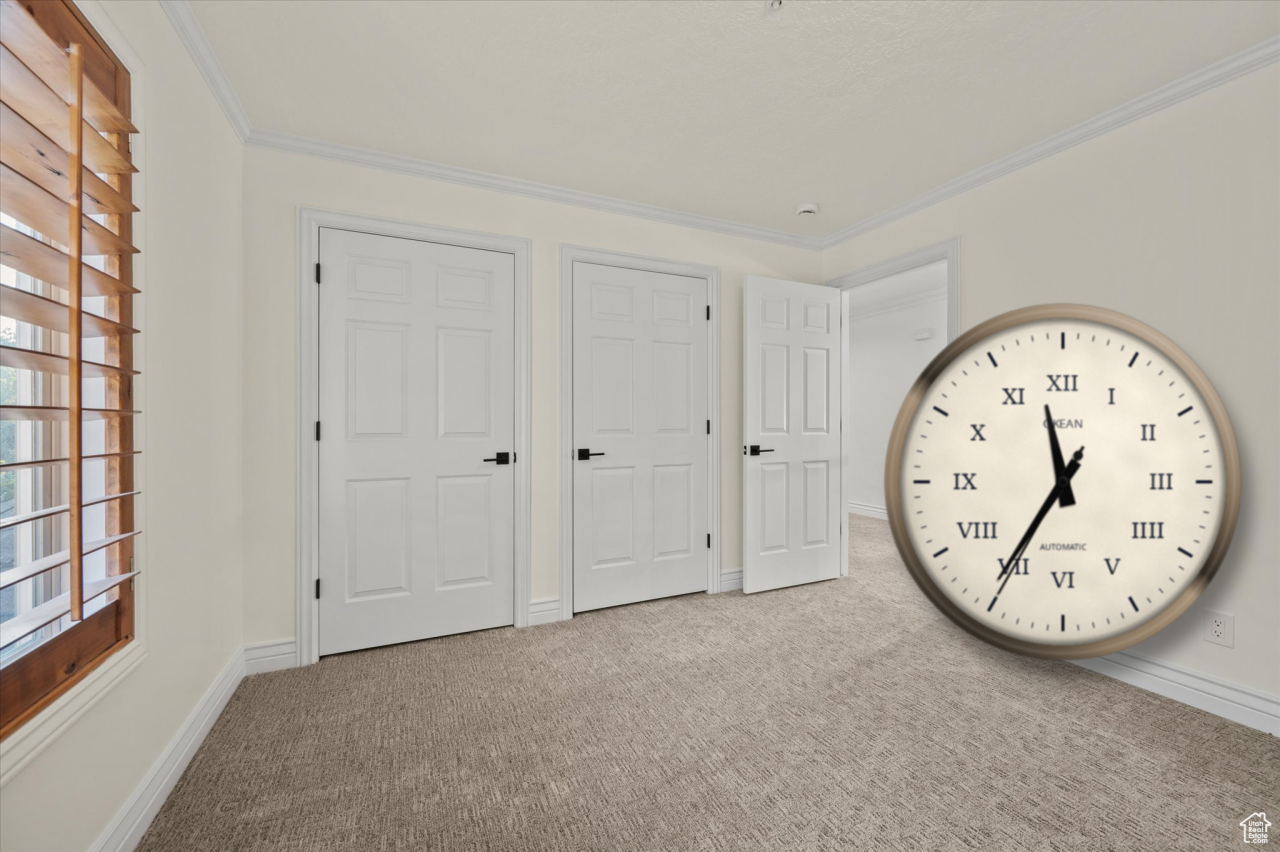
**11:35:35**
